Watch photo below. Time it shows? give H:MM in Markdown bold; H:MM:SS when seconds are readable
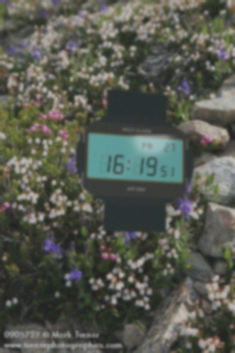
**16:19**
